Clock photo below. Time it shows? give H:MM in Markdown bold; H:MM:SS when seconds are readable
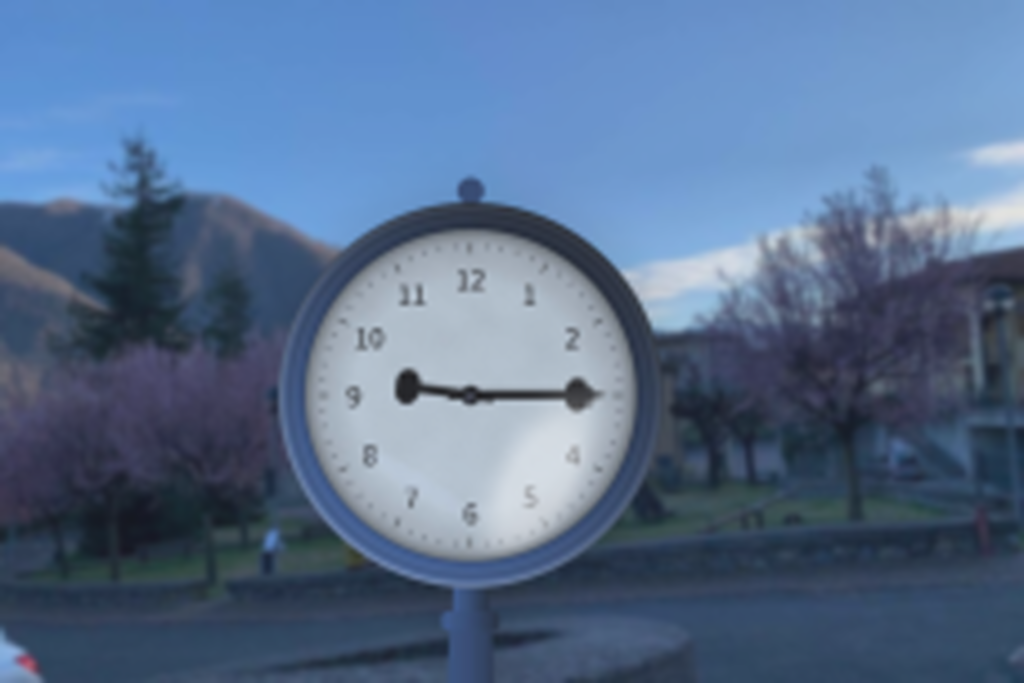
**9:15**
